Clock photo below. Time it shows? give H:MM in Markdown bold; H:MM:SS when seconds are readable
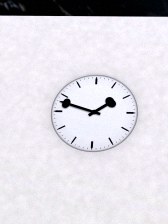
**1:48**
